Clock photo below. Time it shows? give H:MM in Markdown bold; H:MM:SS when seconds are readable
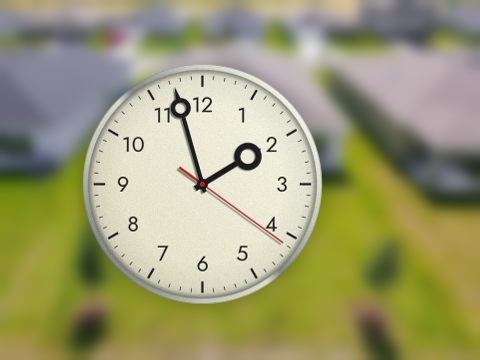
**1:57:21**
